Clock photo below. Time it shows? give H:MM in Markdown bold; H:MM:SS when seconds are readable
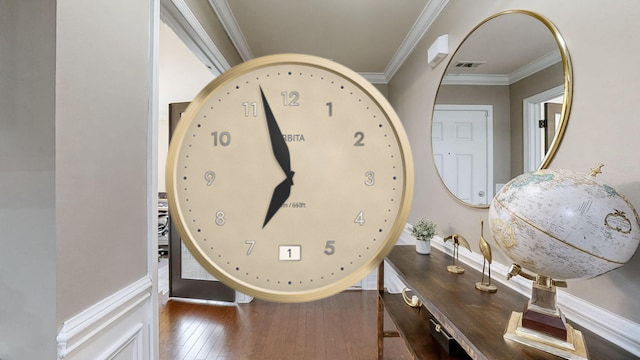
**6:57**
